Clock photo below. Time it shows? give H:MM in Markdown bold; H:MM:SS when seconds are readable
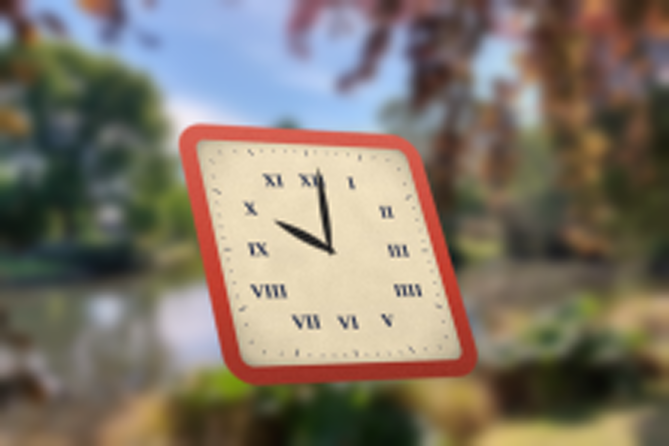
**10:01**
